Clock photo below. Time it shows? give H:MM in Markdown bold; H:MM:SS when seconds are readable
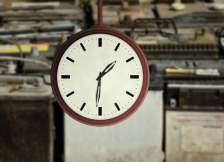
**1:31**
